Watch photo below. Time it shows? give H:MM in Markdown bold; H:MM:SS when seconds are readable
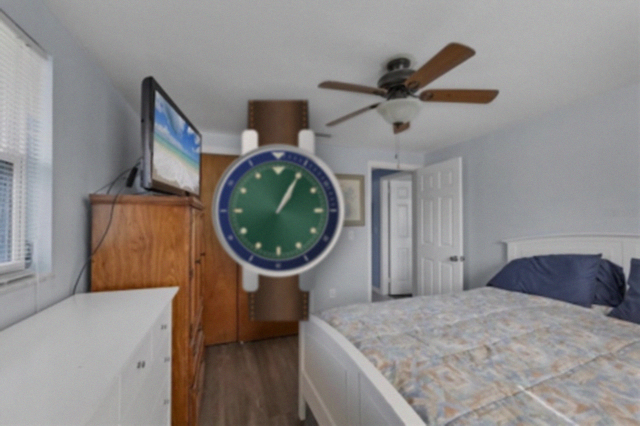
**1:05**
